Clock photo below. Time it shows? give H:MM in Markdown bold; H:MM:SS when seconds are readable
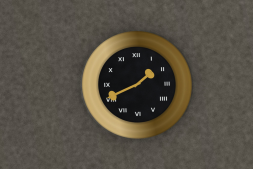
**1:41**
